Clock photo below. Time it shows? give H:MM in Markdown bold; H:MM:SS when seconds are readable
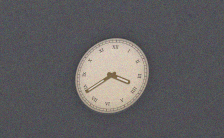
**3:39**
